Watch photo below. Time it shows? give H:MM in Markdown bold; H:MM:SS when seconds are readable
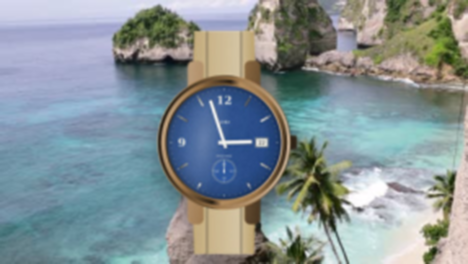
**2:57**
